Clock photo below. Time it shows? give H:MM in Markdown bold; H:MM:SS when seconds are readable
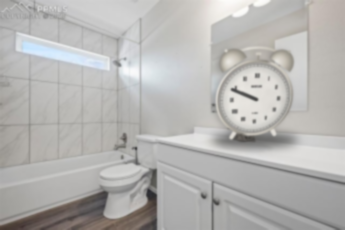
**9:49**
